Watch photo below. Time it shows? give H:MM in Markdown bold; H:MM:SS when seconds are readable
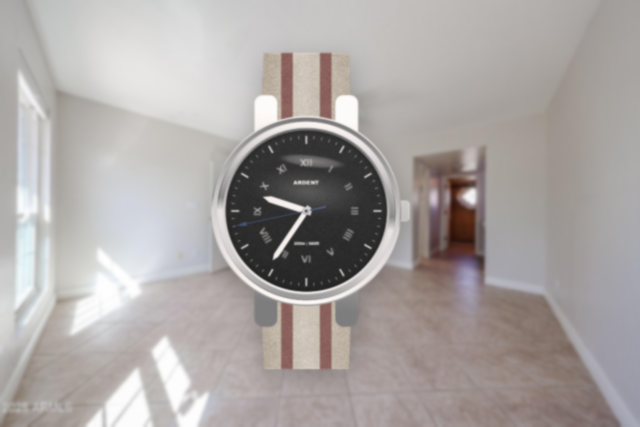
**9:35:43**
